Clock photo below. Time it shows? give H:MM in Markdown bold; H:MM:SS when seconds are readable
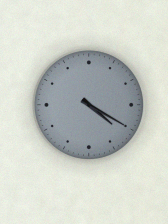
**4:20**
